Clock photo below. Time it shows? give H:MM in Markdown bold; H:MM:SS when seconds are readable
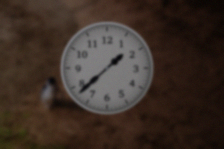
**1:38**
